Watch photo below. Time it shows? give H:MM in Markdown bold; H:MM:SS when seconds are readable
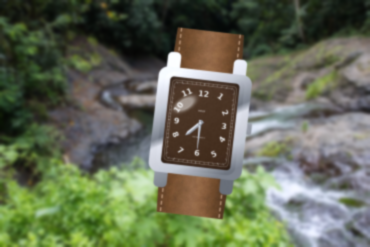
**7:30**
